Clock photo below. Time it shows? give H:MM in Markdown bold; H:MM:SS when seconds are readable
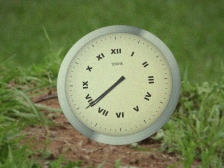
**7:39**
